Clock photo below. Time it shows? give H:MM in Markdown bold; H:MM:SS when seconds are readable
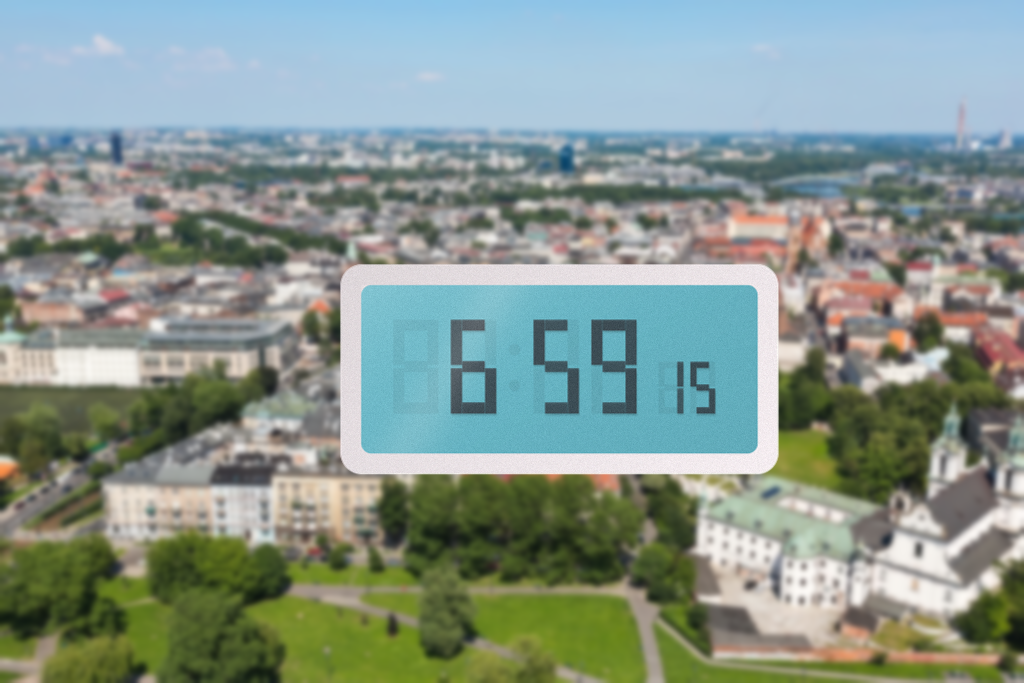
**6:59:15**
